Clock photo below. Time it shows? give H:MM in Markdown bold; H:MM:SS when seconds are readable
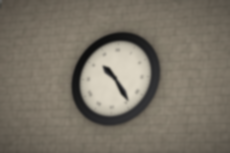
**10:24**
